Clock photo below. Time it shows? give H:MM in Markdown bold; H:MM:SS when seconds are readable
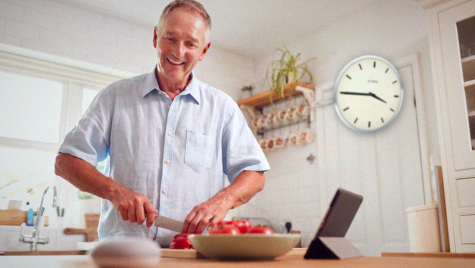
**3:45**
